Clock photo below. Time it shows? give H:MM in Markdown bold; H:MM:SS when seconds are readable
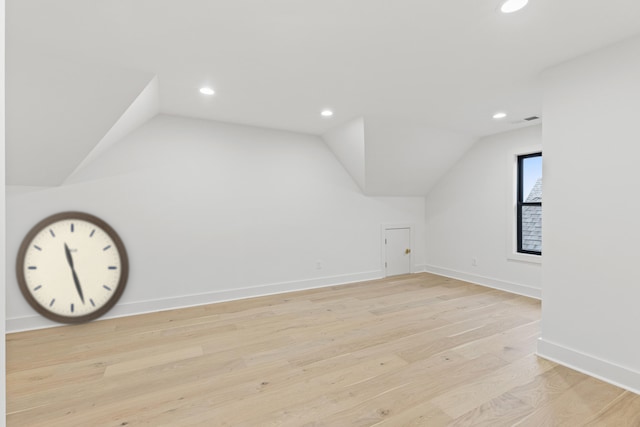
**11:27**
